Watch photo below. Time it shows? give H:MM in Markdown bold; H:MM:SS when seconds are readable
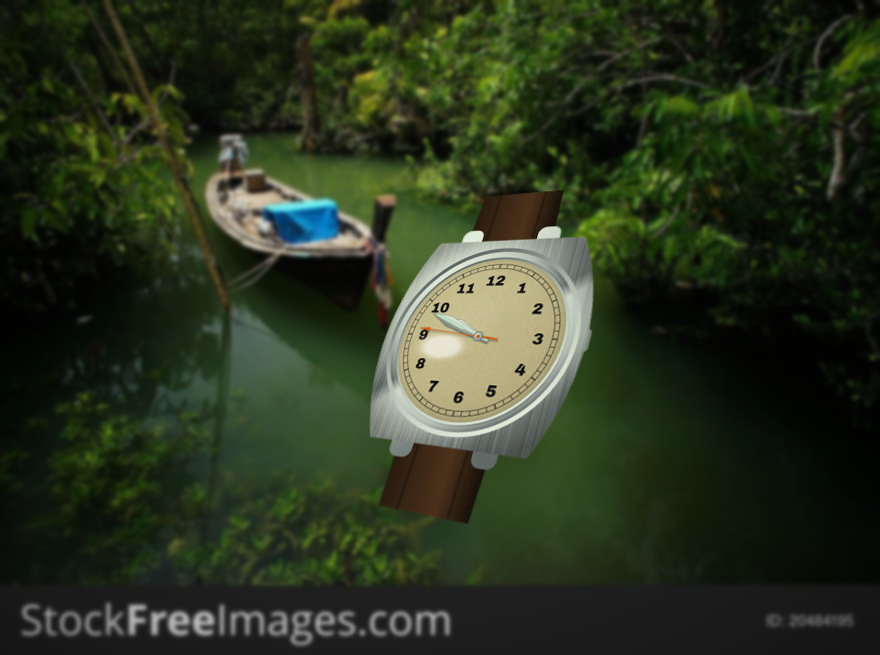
**9:48:46**
